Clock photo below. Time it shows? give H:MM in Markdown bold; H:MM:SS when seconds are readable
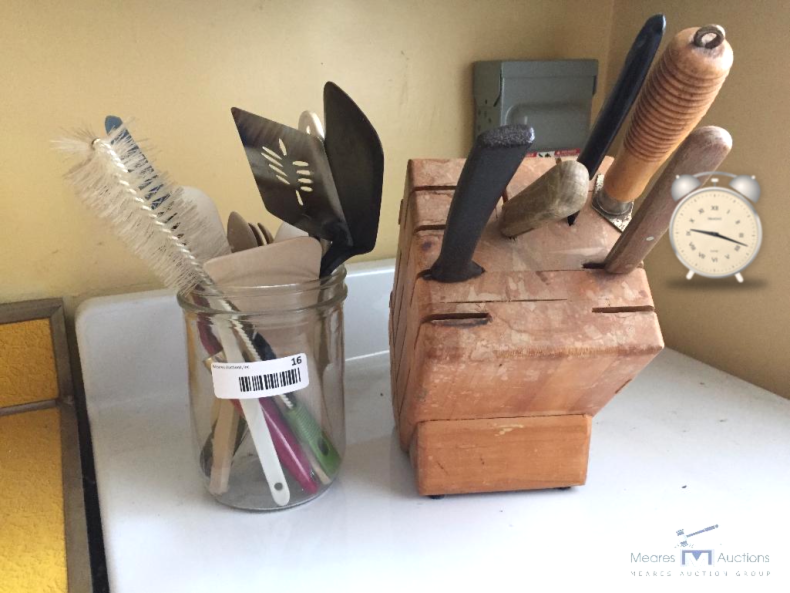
**9:18**
